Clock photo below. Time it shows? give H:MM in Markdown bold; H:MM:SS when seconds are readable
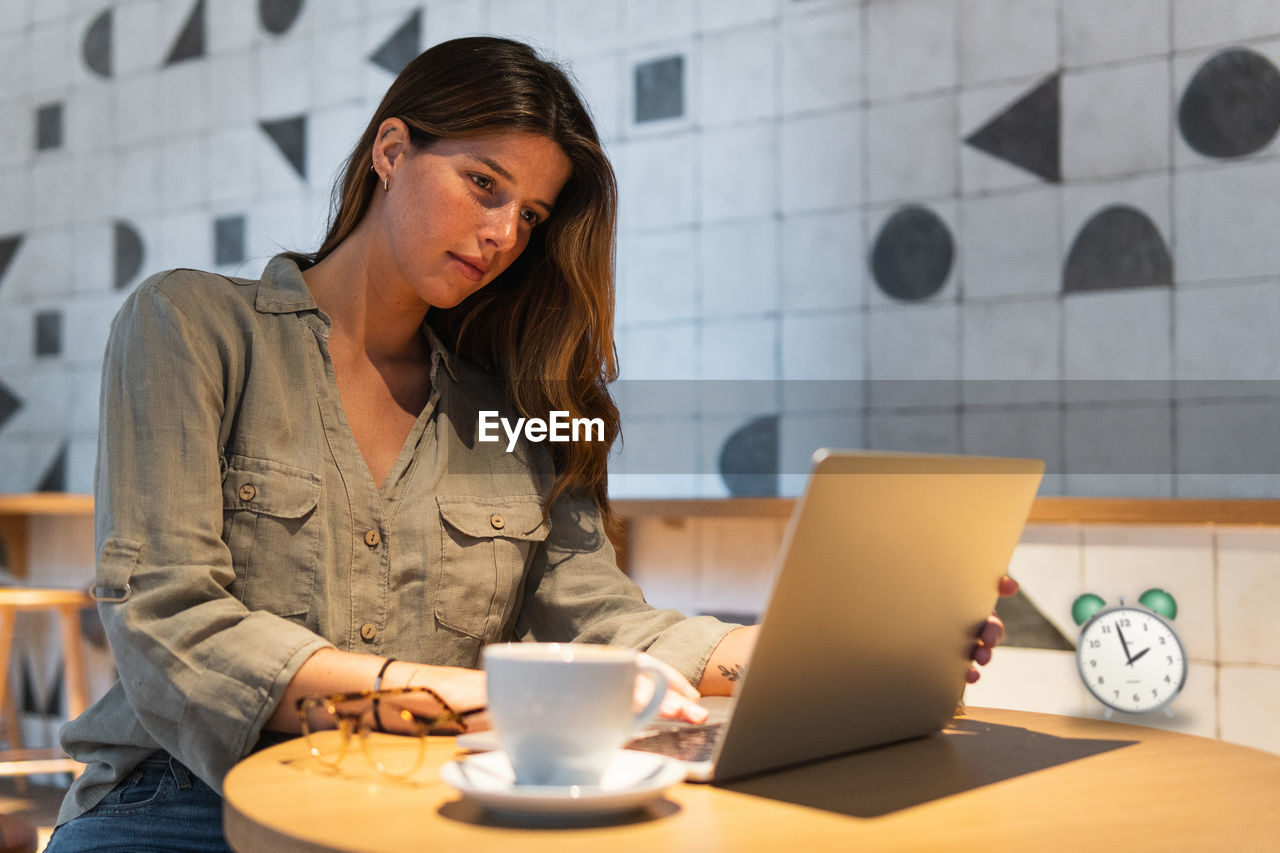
**1:58**
